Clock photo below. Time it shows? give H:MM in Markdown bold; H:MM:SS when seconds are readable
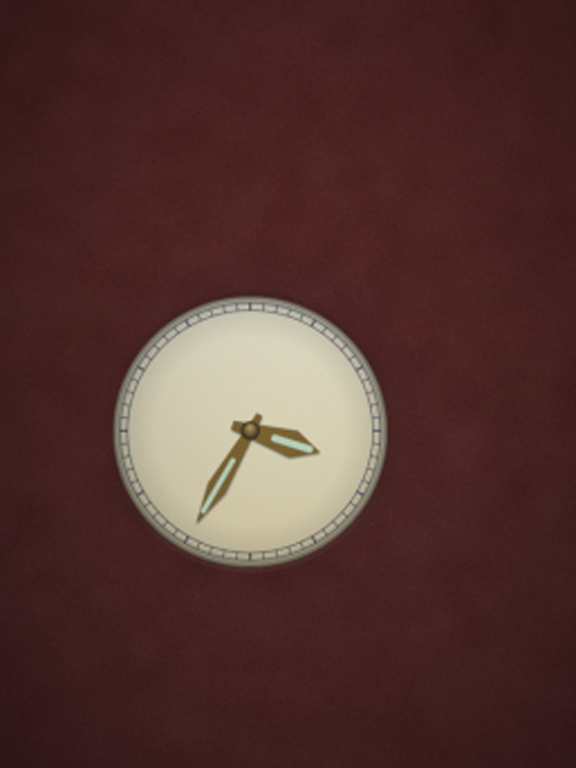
**3:35**
